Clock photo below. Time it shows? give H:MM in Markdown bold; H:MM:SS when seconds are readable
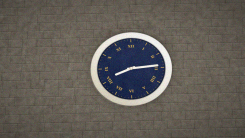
**8:14**
